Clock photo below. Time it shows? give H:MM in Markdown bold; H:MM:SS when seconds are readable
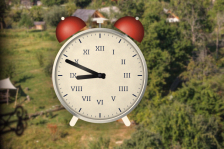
**8:49**
